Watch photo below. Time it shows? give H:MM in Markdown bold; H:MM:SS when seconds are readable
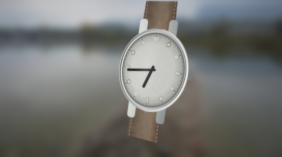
**6:44**
